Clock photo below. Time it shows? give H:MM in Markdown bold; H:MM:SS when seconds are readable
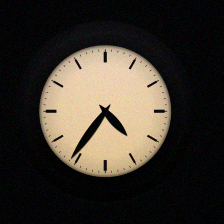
**4:36**
